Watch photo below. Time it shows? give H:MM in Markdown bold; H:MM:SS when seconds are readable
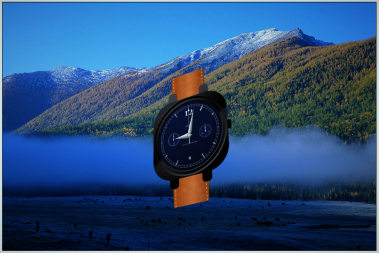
**9:02**
